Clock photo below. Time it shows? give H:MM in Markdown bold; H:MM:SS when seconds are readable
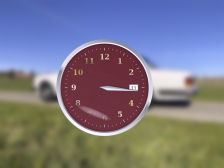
**3:16**
